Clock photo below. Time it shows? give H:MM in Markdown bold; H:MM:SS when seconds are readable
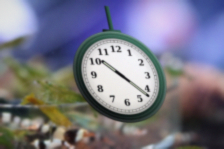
**10:22**
